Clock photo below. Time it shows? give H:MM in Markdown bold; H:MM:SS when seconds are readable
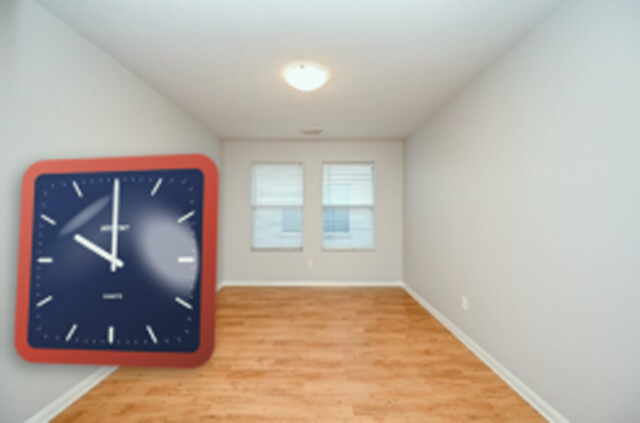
**10:00**
